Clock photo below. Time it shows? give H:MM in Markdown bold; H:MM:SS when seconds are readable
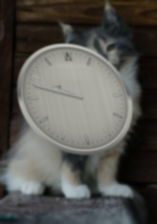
**9:48**
